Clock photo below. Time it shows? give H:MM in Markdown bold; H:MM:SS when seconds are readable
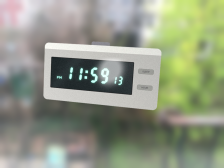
**11:59:13**
